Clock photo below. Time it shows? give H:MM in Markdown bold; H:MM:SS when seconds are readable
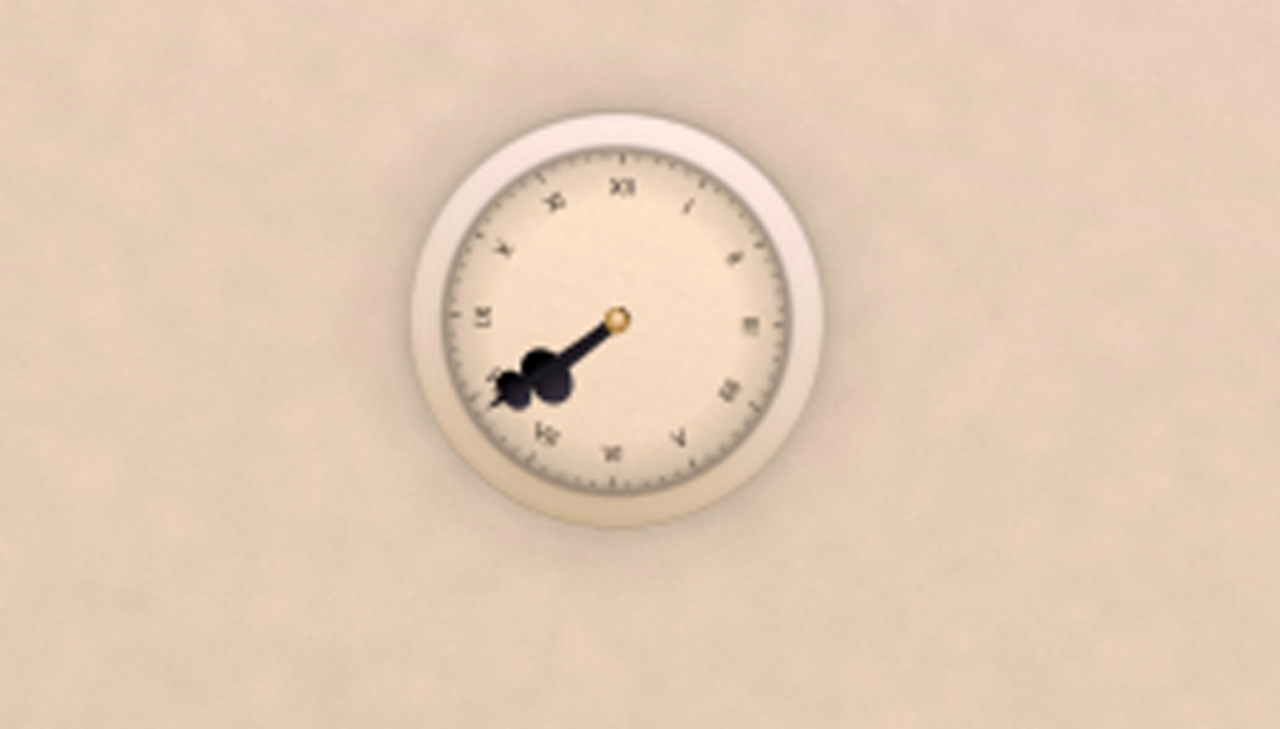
**7:39**
